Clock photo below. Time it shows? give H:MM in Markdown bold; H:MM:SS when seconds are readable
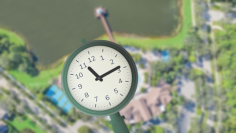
**11:14**
